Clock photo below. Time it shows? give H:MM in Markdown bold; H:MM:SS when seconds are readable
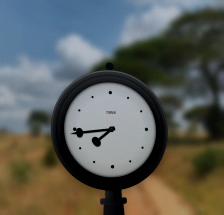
**7:44**
